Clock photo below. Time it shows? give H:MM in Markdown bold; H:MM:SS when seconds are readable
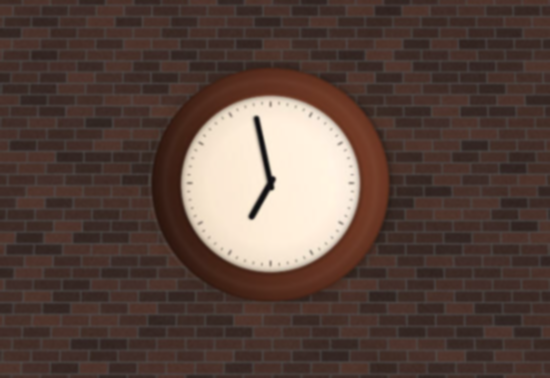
**6:58**
